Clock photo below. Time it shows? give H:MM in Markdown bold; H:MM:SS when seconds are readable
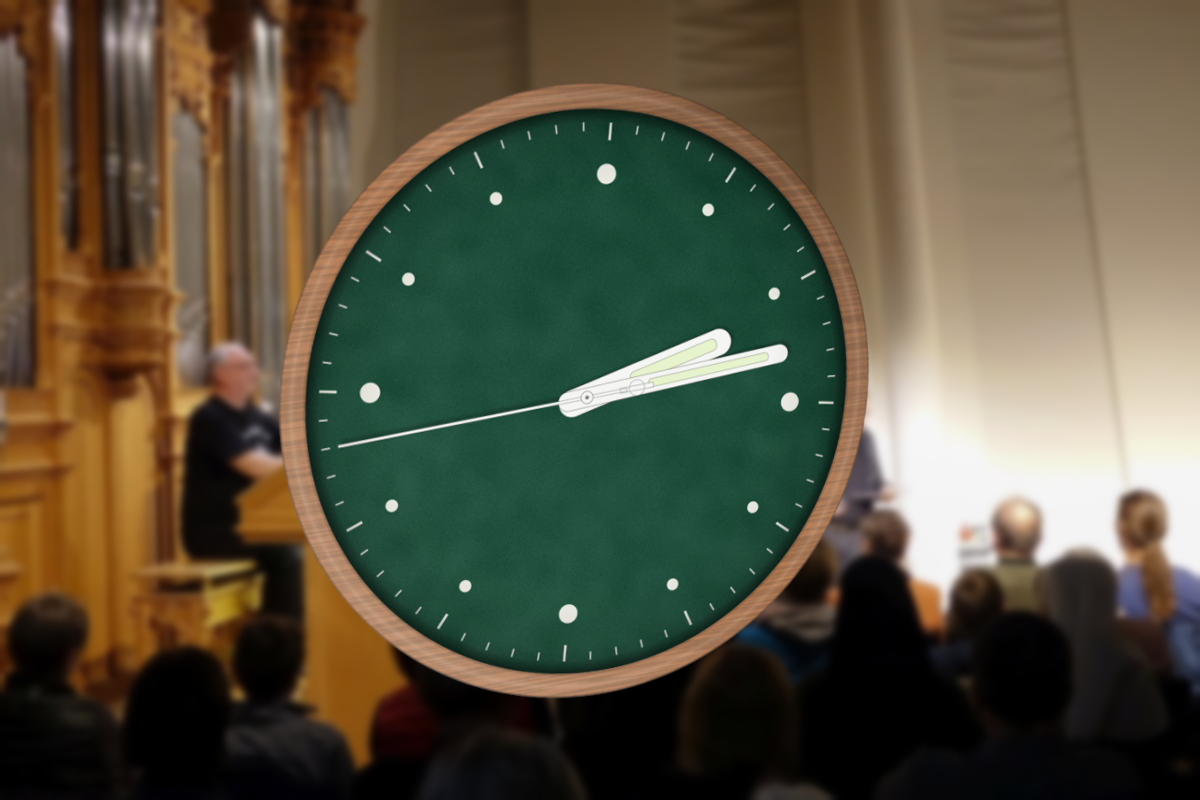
**2:12:43**
